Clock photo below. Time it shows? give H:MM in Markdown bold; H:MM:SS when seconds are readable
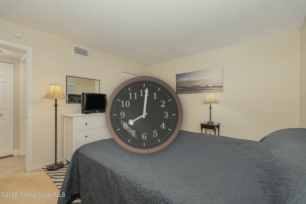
**8:01**
